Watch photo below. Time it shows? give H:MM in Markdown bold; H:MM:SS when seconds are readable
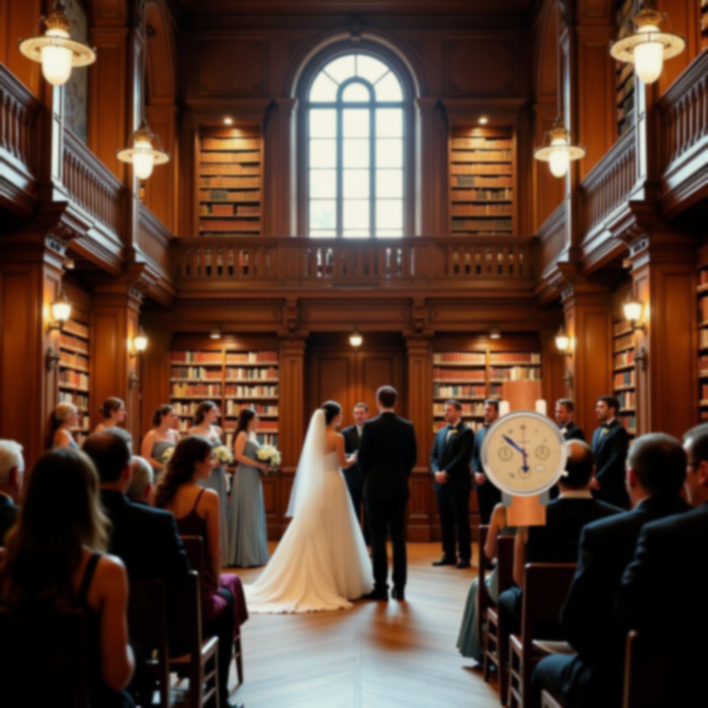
**5:52**
